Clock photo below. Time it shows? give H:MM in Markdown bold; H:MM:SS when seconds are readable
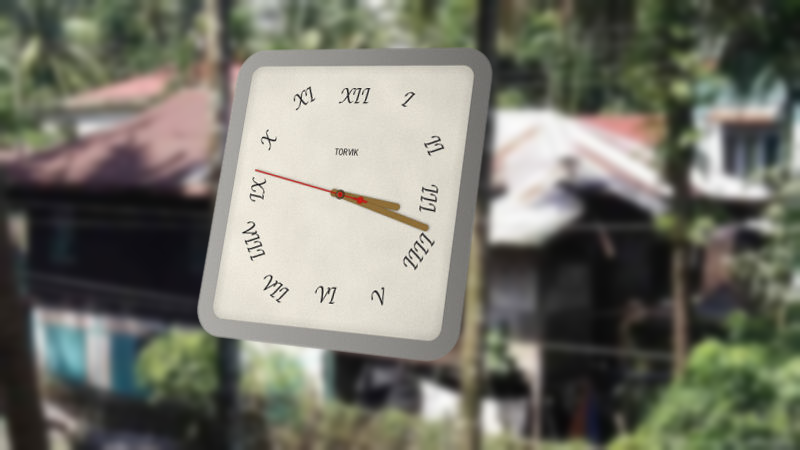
**3:17:47**
